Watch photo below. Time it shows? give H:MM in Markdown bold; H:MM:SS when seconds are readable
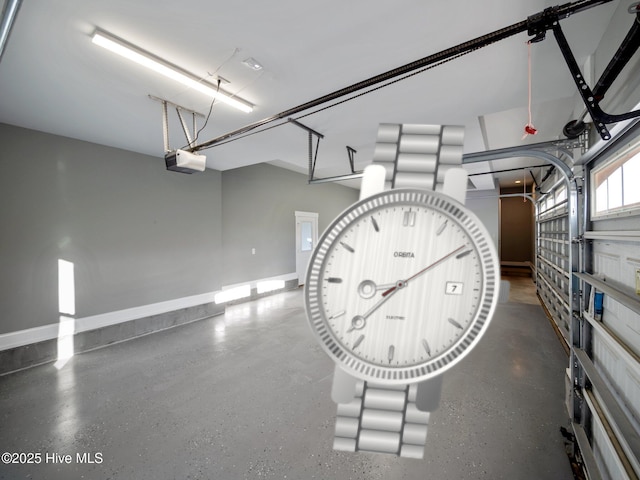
**8:37:09**
